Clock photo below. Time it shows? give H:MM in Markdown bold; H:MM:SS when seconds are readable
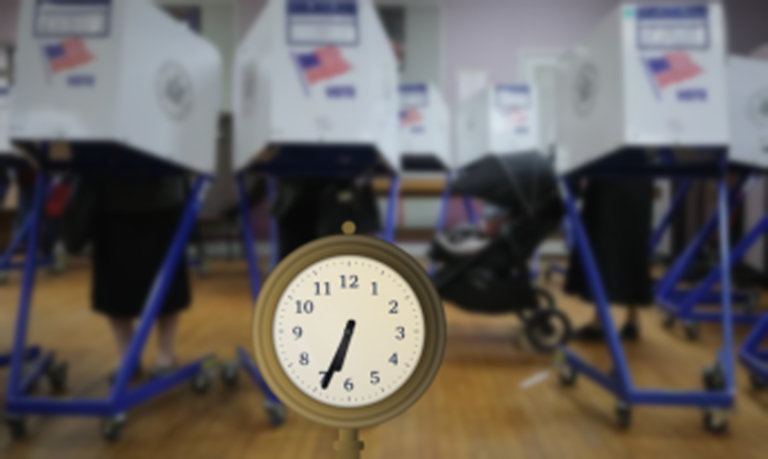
**6:34**
